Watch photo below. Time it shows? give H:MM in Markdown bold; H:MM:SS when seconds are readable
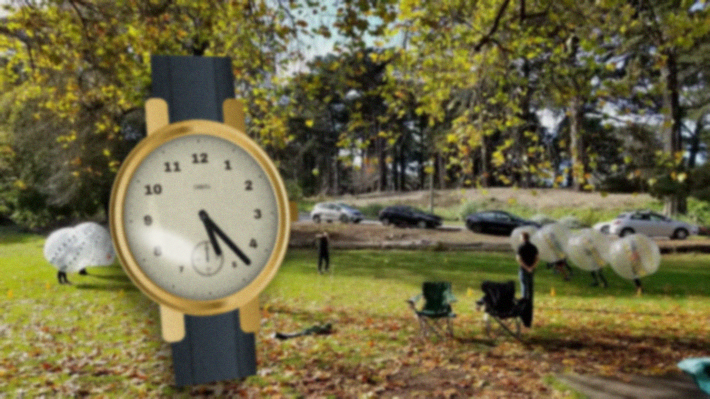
**5:23**
